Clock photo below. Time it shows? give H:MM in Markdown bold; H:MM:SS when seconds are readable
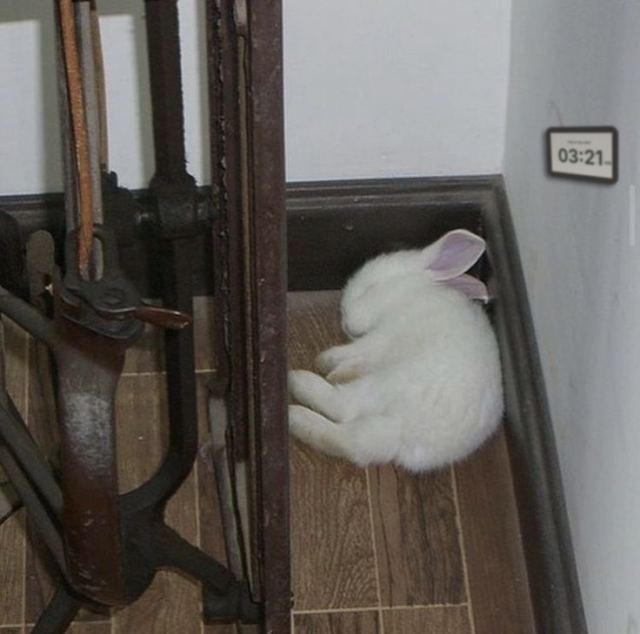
**3:21**
